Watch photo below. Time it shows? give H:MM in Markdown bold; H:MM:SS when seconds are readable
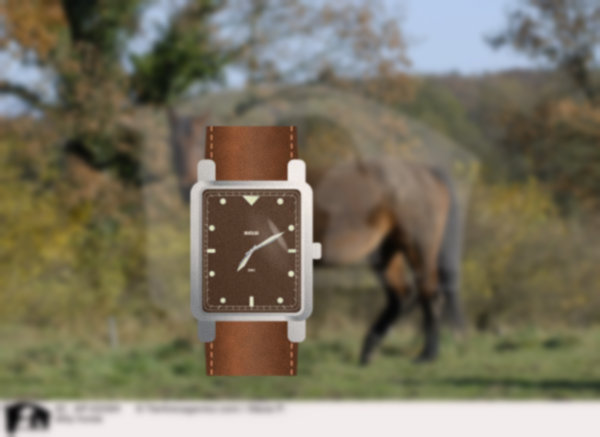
**7:10**
